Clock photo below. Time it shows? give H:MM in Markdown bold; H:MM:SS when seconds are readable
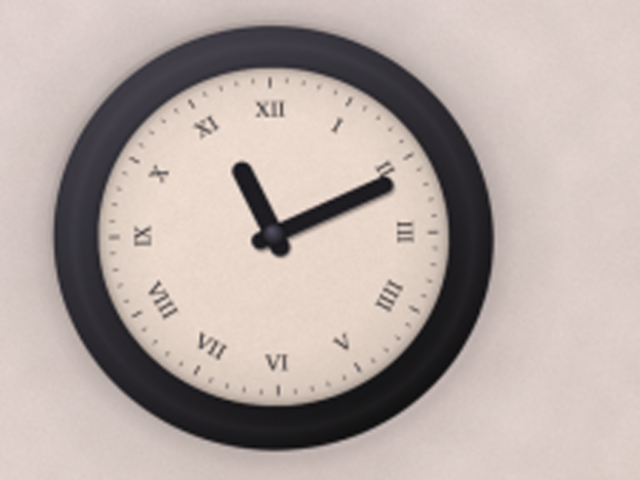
**11:11**
